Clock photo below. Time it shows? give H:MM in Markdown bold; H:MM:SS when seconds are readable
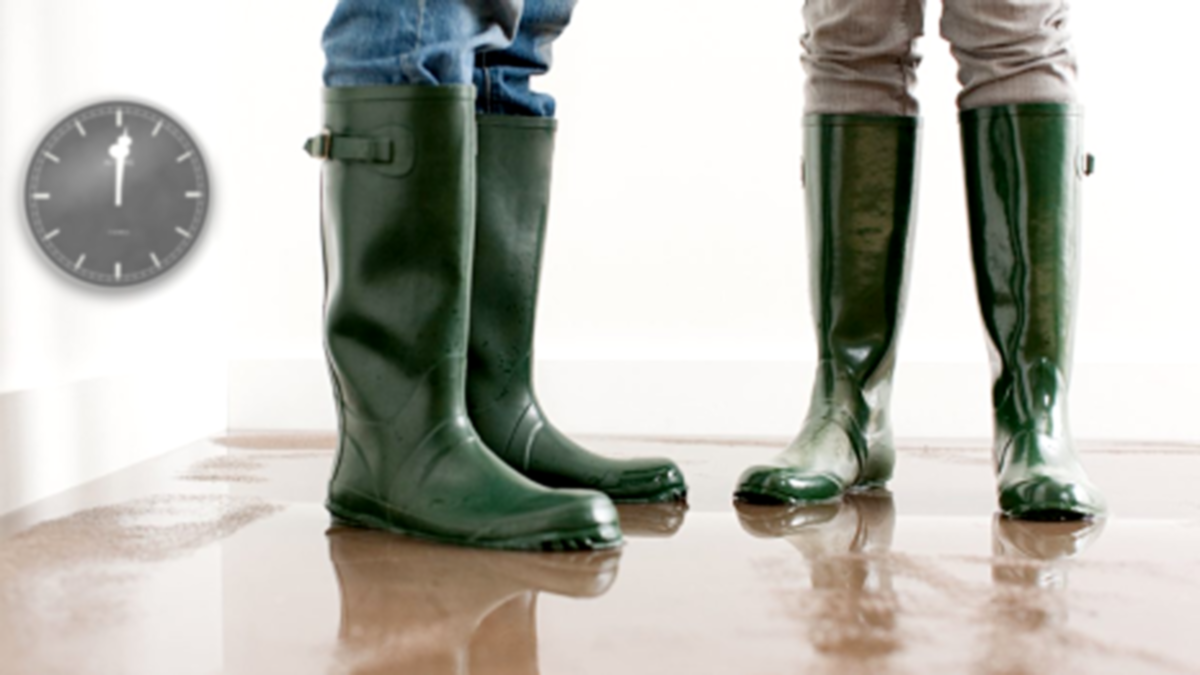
**12:01**
